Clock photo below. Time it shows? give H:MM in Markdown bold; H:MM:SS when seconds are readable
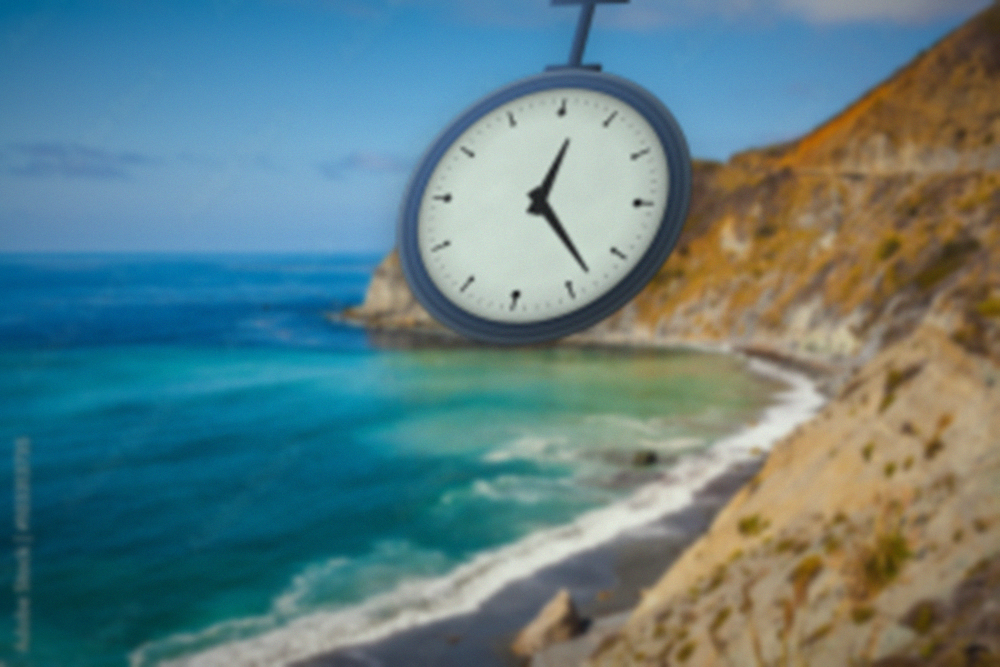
**12:23**
